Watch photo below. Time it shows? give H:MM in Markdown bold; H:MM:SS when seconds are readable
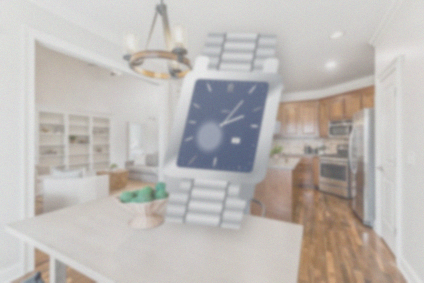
**2:05**
